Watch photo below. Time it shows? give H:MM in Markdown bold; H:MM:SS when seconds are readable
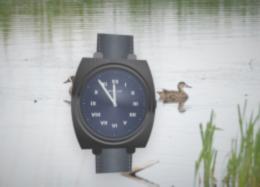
**11:54**
